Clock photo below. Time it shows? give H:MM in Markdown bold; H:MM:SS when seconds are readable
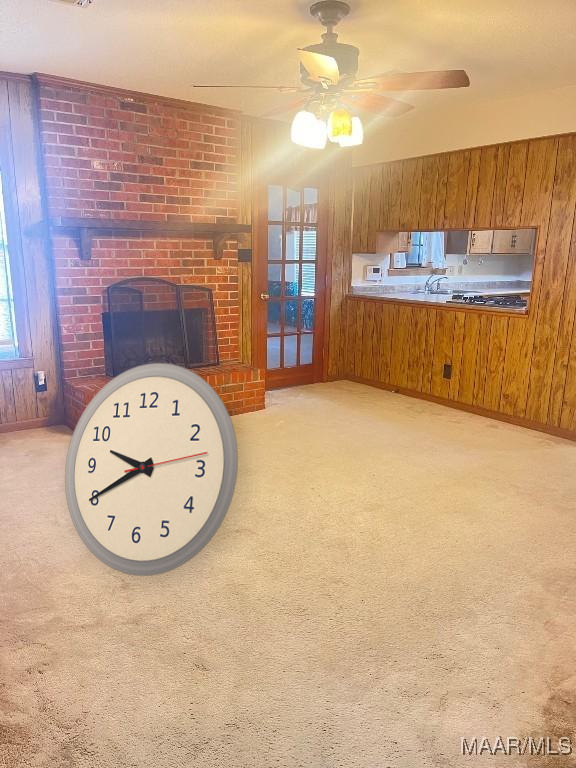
**9:40:13**
